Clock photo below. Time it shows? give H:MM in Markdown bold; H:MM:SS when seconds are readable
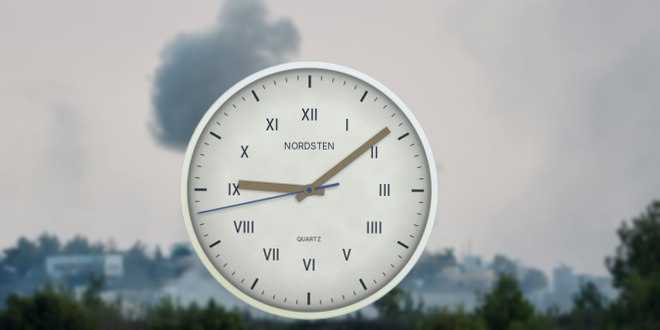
**9:08:43**
